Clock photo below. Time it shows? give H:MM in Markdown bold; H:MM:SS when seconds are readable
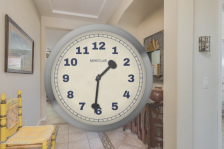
**1:31**
